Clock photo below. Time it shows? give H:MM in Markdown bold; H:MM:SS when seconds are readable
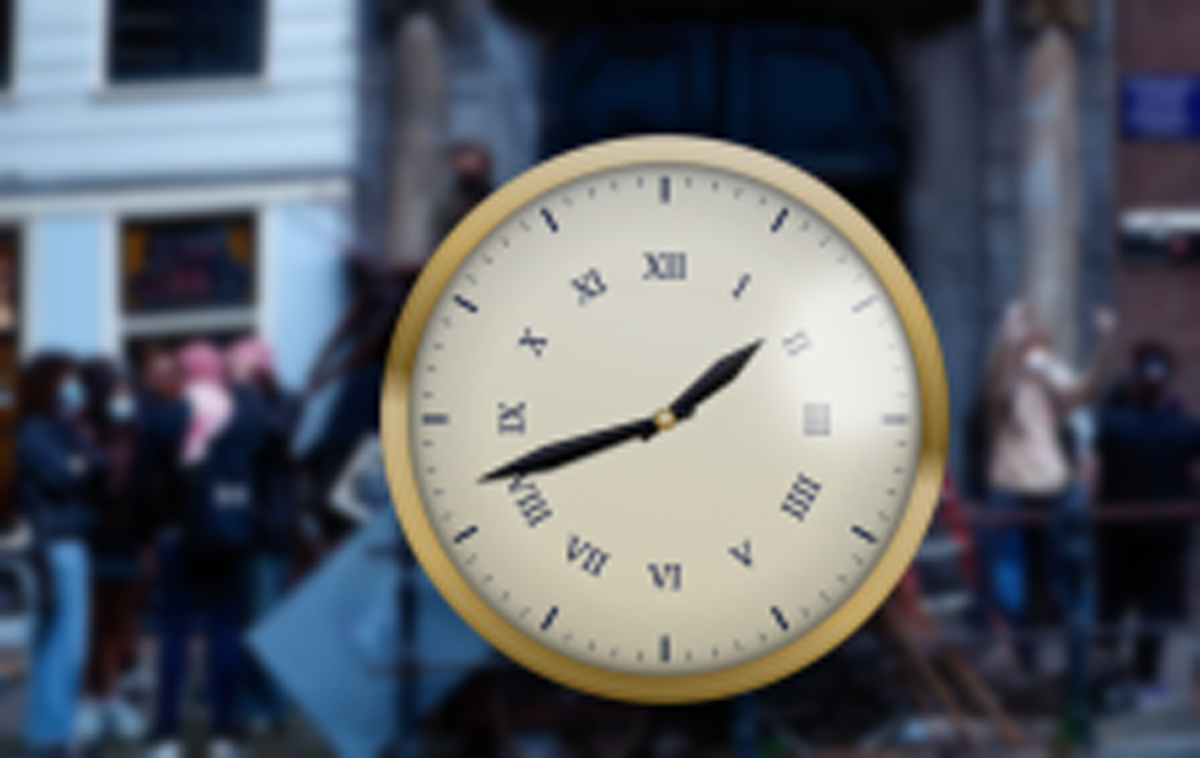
**1:42**
